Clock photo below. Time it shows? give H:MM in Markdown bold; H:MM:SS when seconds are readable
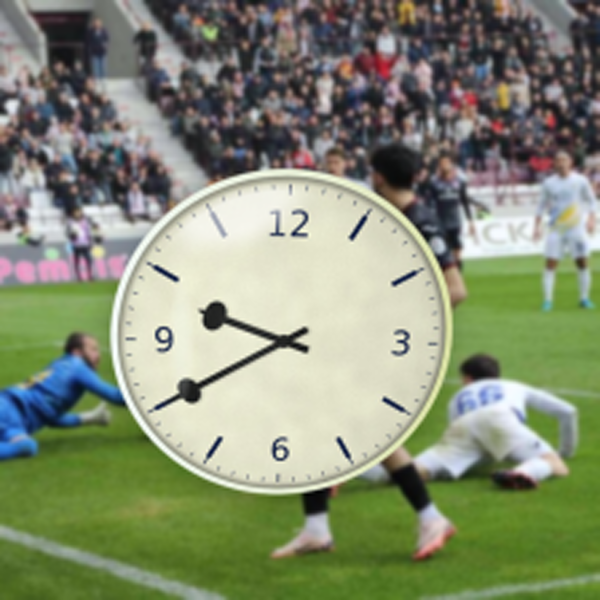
**9:40**
